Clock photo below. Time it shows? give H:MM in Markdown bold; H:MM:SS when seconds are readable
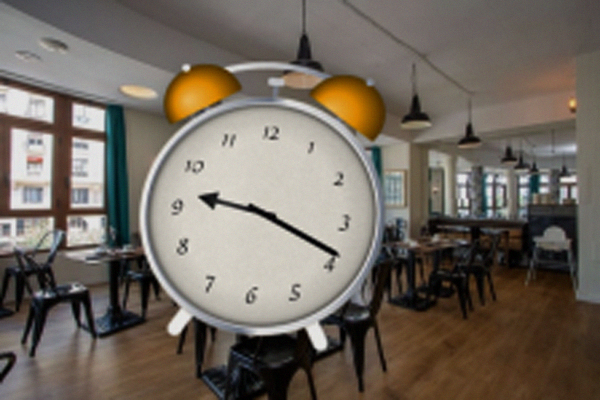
**9:19**
